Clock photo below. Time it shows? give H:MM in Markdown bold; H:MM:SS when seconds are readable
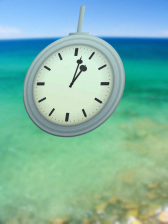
**1:02**
